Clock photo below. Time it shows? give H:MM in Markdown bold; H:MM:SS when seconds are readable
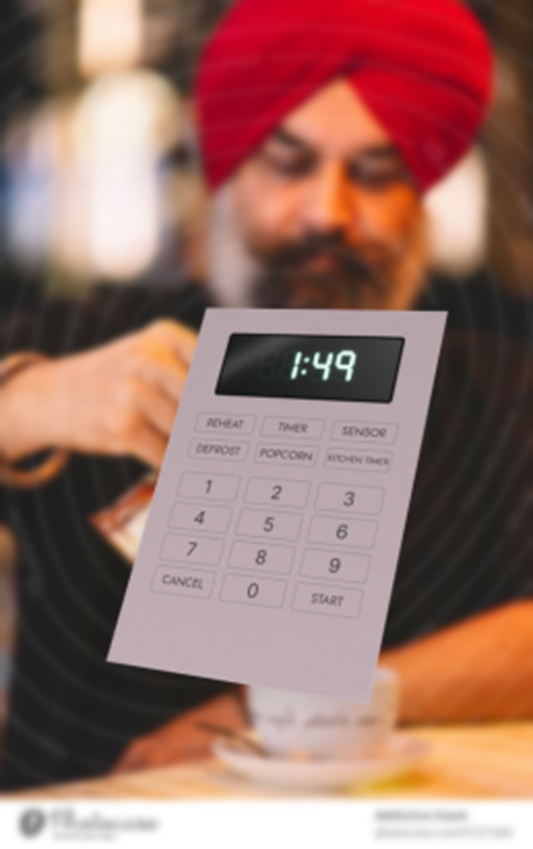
**1:49**
